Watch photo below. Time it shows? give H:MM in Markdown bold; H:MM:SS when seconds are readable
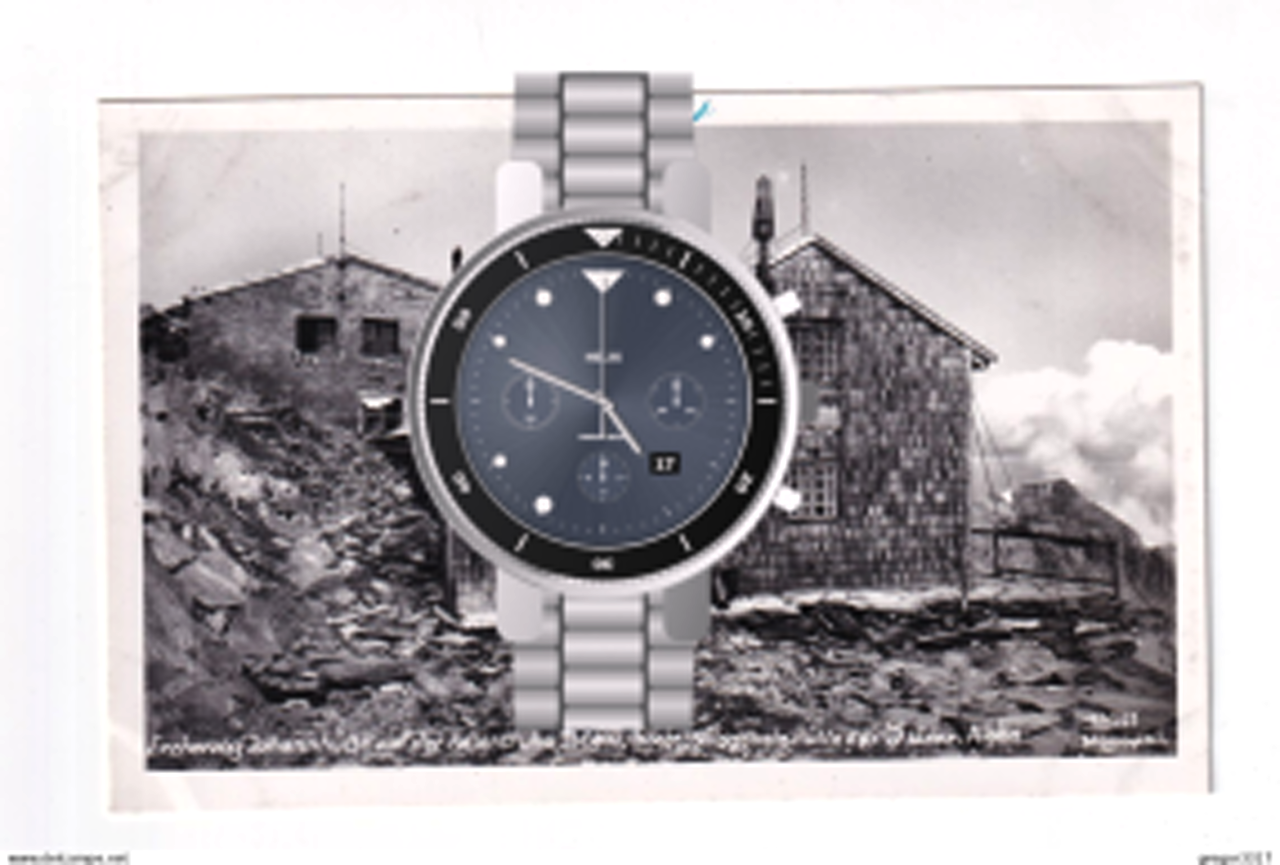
**4:49**
